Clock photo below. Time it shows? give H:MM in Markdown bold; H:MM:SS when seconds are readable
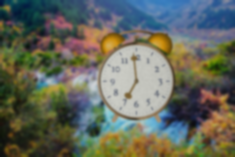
**6:59**
